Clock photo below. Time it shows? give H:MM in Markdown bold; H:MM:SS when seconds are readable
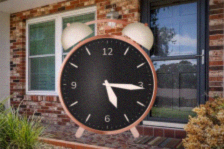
**5:16**
